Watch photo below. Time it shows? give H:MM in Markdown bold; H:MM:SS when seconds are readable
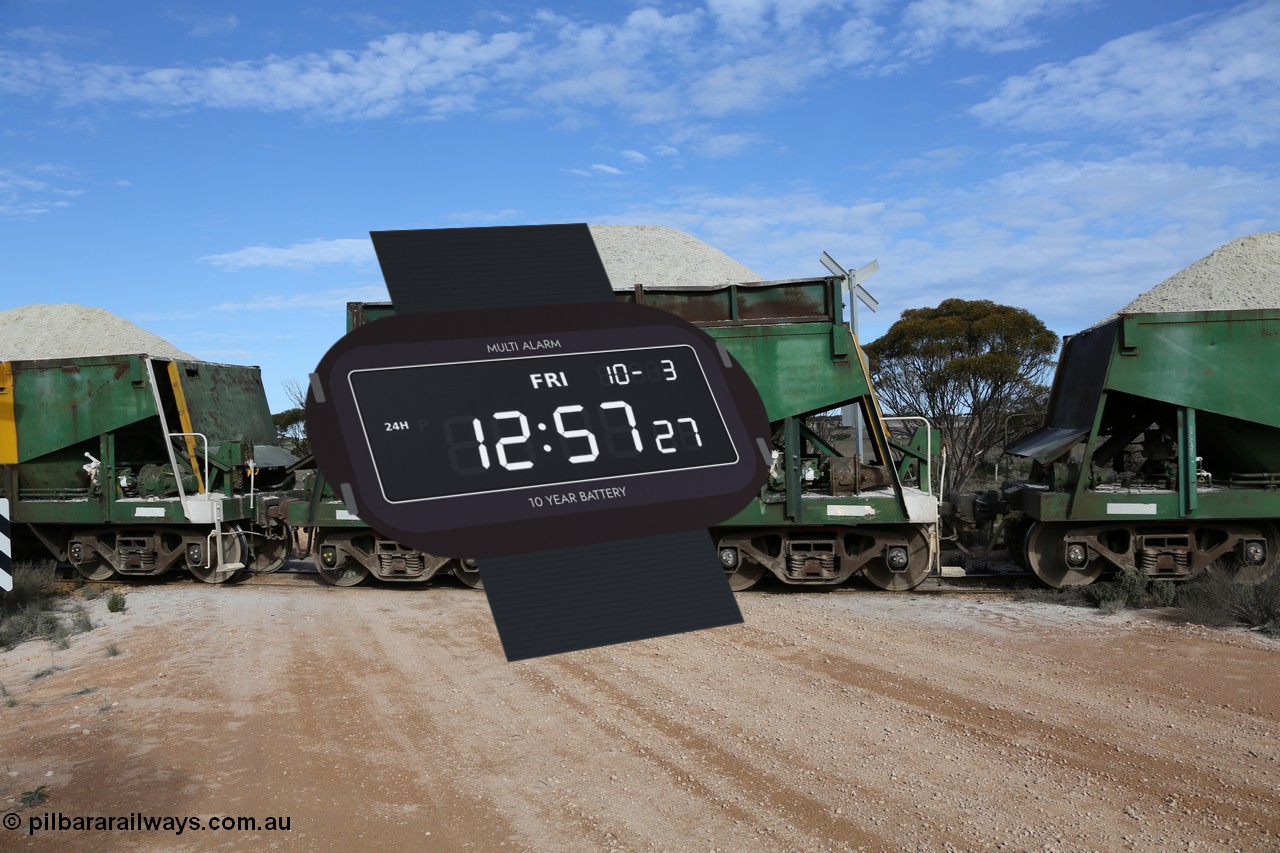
**12:57:27**
